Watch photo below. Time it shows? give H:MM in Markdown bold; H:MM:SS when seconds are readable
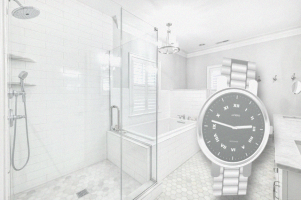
**2:47**
